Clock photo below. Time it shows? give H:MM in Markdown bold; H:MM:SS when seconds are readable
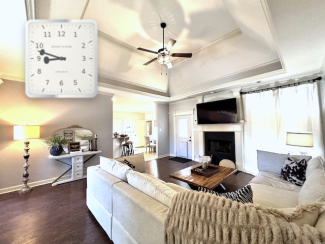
**8:48**
